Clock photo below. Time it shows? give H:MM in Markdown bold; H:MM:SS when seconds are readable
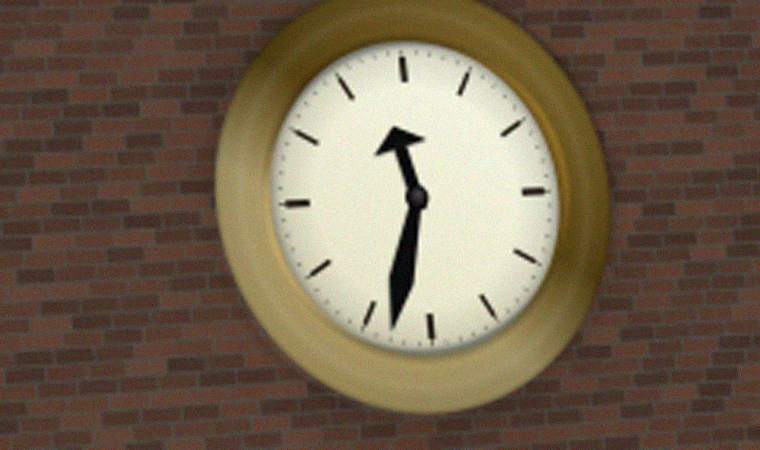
**11:33**
